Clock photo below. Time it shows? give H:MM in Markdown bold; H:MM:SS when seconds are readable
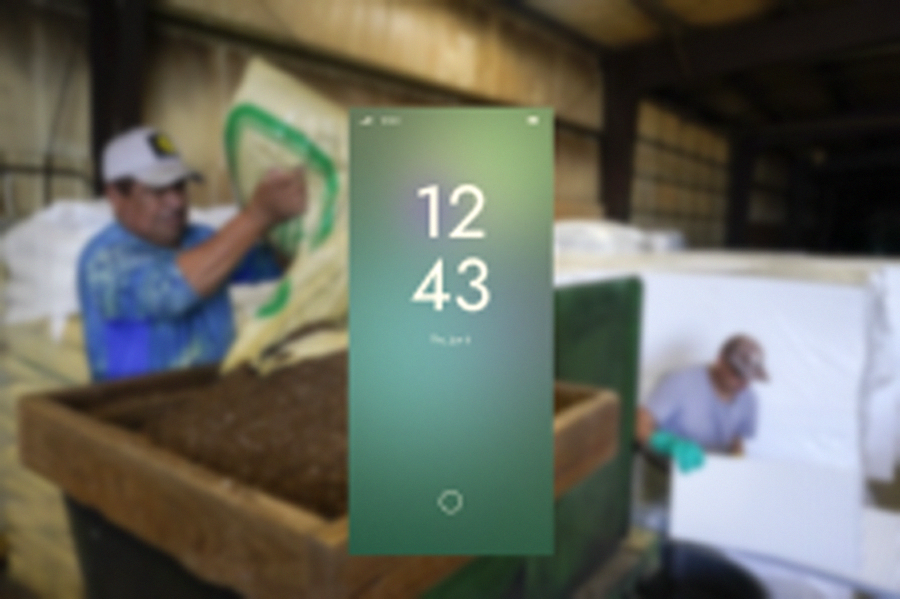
**12:43**
